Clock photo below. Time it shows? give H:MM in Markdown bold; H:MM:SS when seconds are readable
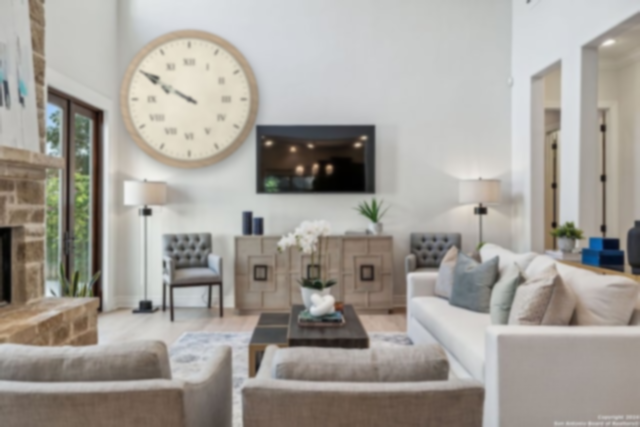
**9:50**
